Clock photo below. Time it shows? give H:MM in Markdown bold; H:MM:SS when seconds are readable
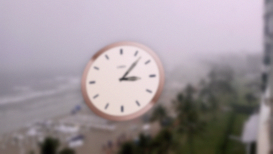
**3:07**
